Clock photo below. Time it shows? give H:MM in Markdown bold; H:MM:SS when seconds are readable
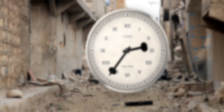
**2:36**
